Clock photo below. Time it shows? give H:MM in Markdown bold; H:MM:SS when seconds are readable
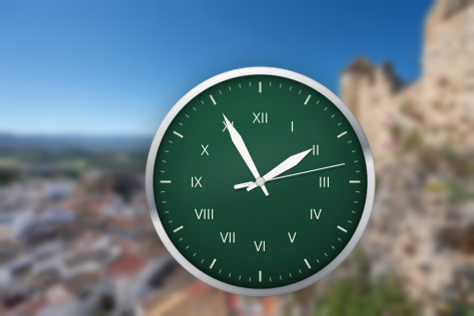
**1:55:13**
